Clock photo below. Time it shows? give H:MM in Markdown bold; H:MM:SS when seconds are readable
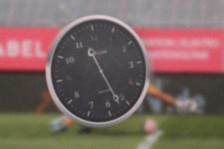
**11:27**
